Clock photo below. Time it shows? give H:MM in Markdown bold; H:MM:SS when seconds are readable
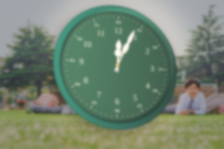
**12:04**
